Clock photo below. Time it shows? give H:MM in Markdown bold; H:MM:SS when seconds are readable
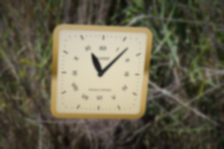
**11:07**
